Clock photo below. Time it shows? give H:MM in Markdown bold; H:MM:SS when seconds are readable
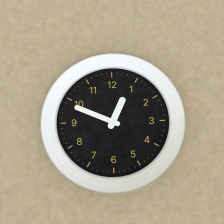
**12:49**
